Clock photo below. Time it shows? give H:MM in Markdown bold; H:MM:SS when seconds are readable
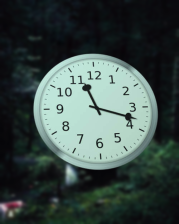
**11:18**
